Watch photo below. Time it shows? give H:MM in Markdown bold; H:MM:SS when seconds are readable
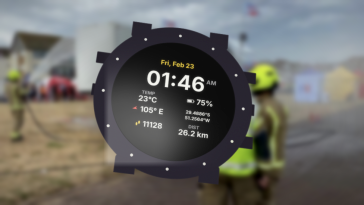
**1:46**
